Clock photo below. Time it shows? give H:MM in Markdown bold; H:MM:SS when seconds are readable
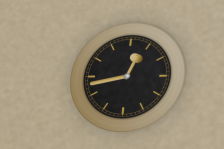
**12:43**
